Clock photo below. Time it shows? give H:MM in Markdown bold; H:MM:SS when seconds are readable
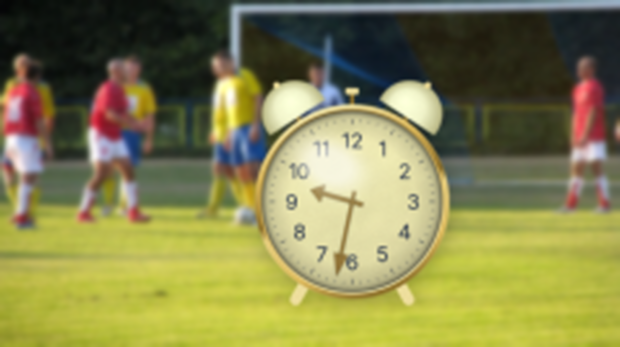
**9:32**
